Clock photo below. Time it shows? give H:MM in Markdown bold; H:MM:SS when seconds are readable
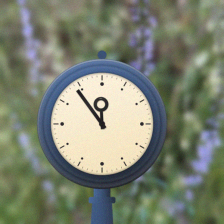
**11:54**
